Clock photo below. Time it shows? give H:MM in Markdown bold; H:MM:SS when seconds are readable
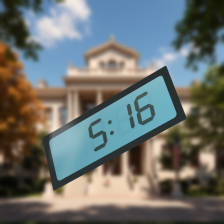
**5:16**
